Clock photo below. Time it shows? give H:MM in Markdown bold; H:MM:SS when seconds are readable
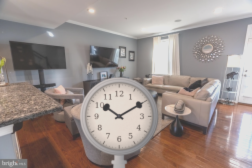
**10:10**
